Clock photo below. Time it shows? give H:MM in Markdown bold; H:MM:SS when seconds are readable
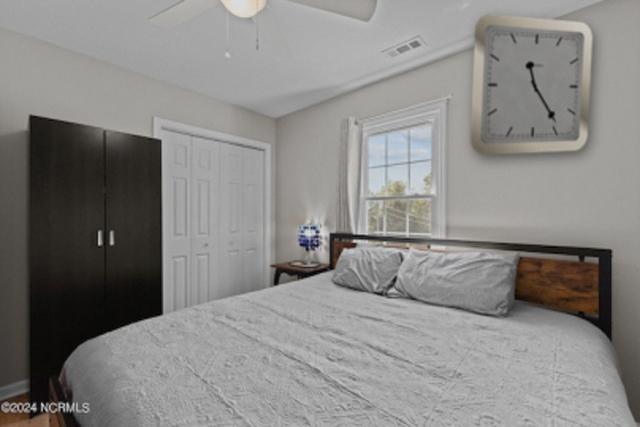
**11:24**
